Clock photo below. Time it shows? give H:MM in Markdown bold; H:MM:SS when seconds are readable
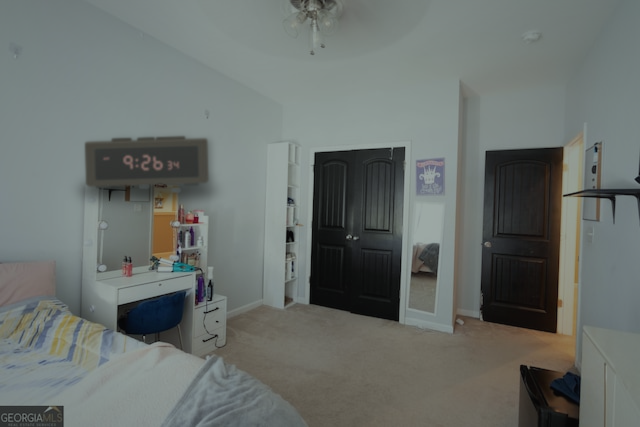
**9:26**
